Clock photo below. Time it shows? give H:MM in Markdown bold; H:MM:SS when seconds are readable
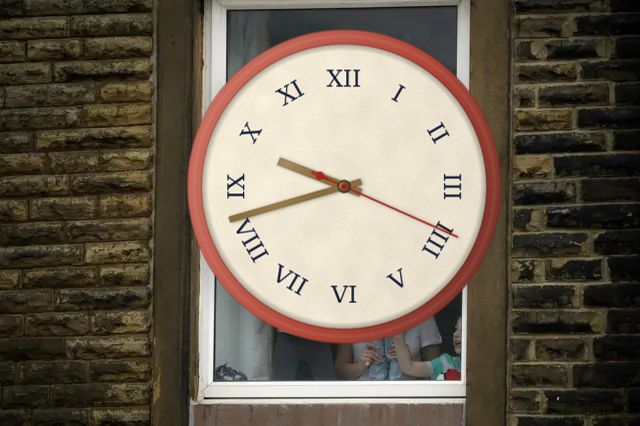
**9:42:19**
